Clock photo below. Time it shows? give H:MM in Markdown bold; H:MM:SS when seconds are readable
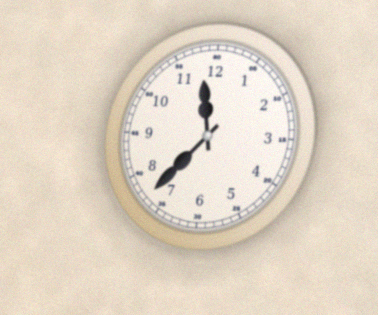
**11:37**
